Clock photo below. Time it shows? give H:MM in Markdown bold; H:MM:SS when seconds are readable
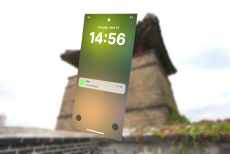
**14:56**
